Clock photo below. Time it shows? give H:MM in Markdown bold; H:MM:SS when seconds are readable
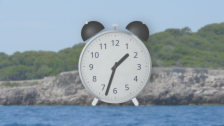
**1:33**
